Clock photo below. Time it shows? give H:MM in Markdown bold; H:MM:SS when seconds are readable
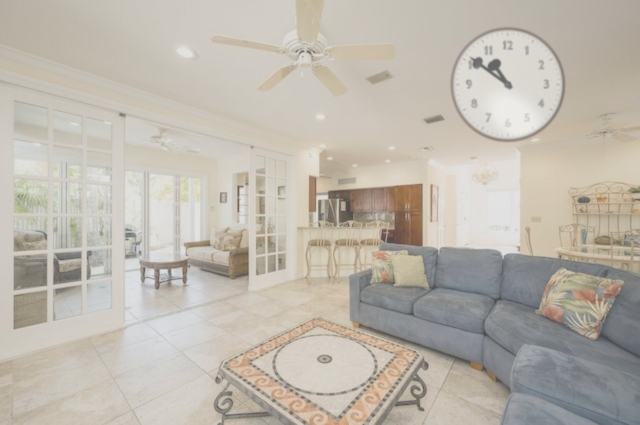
**10:51**
